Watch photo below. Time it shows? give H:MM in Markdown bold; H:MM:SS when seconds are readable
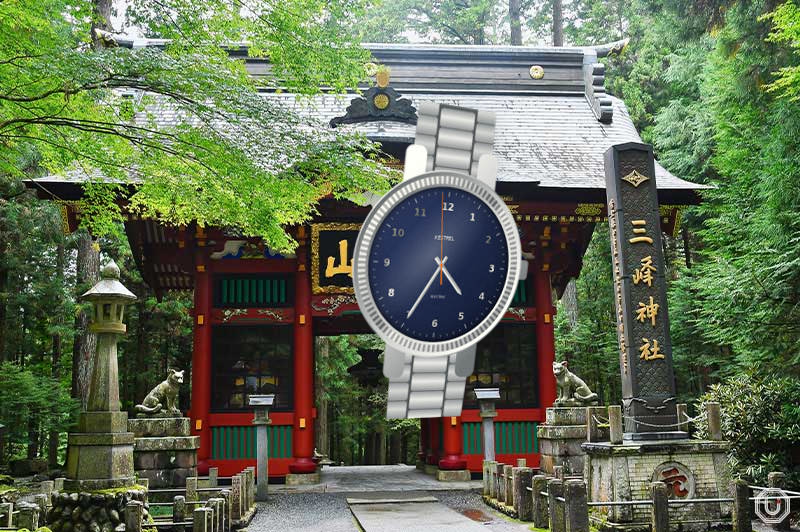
**4:34:59**
